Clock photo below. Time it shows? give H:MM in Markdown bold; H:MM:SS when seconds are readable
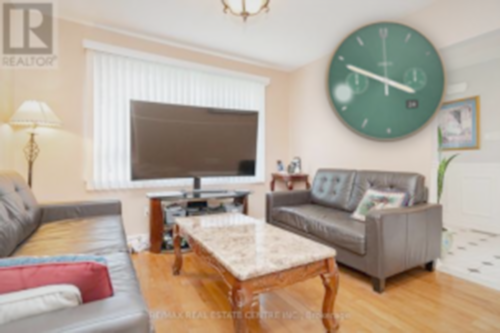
**3:49**
